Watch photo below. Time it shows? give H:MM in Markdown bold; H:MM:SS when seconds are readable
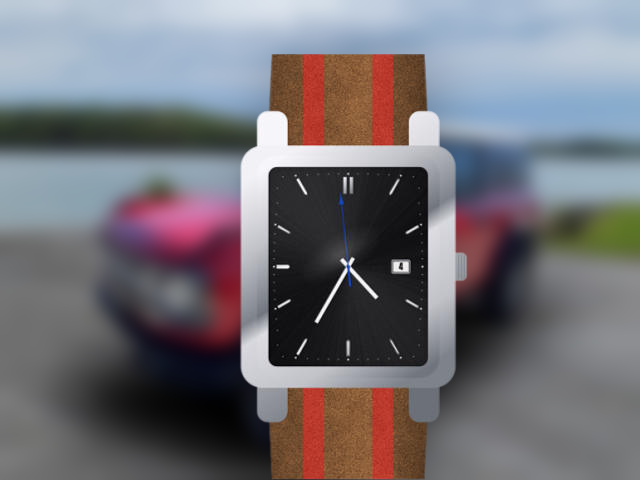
**4:34:59**
